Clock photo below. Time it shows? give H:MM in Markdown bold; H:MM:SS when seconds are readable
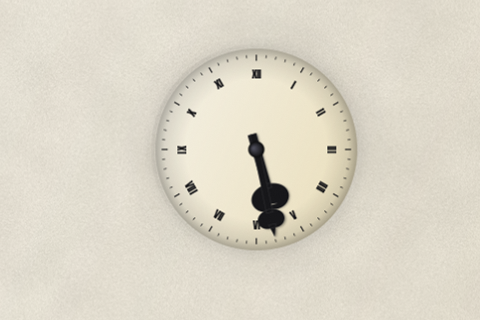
**5:28**
